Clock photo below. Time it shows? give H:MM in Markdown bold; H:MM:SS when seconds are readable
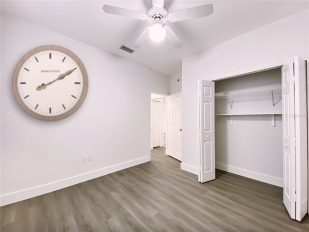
**8:10**
